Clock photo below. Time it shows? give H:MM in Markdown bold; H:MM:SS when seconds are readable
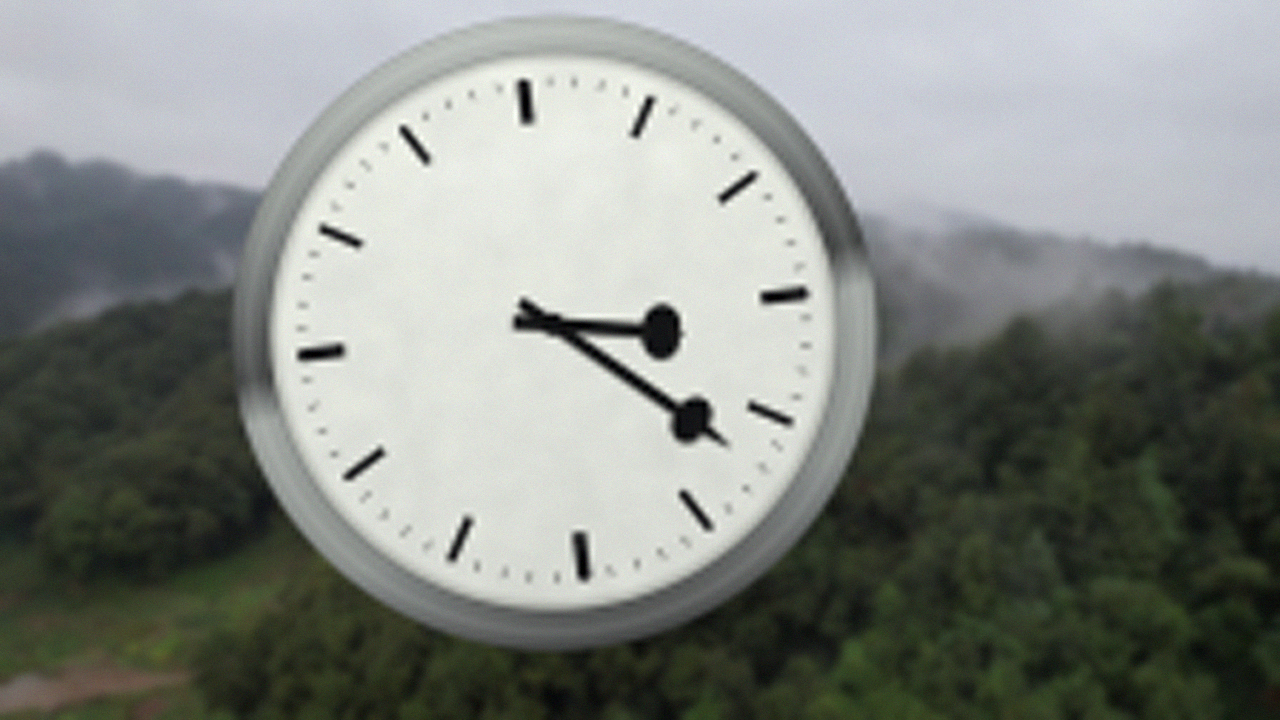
**3:22**
